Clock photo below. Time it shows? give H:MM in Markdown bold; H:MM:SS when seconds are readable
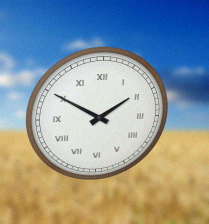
**1:50**
